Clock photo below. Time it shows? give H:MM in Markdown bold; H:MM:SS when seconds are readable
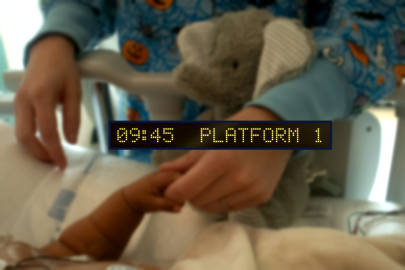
**9:45**
